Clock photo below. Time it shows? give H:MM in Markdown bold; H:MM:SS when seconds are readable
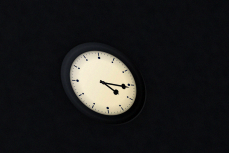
**4:16**
